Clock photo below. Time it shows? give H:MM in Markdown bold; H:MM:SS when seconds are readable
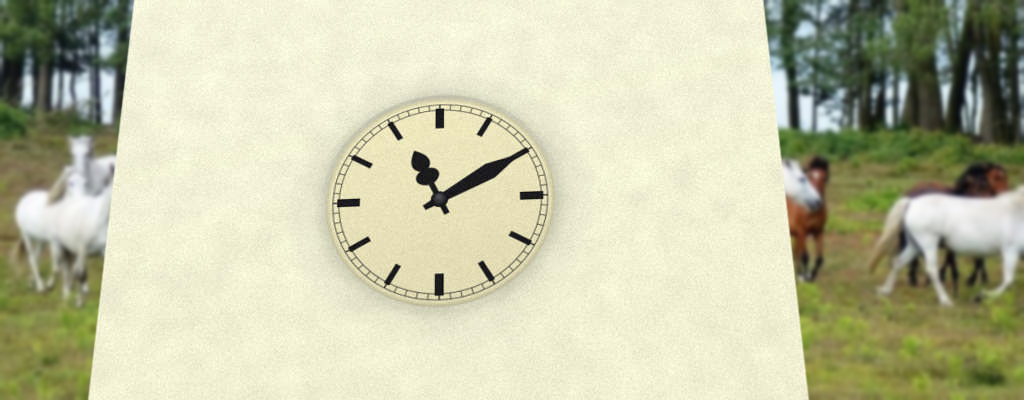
**11:10**
